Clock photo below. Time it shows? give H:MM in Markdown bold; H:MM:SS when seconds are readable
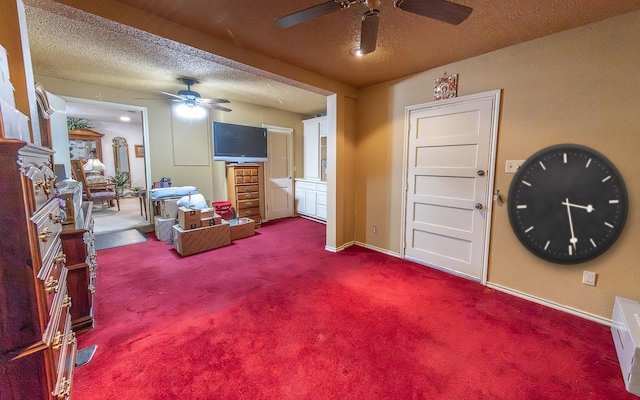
**3:29**
